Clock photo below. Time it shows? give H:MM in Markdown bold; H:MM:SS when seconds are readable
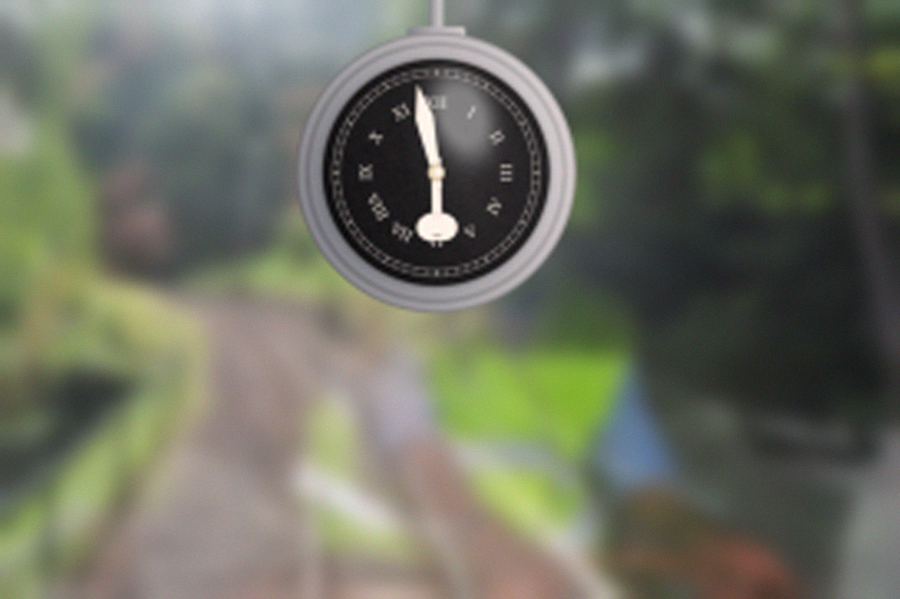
**5:58**
